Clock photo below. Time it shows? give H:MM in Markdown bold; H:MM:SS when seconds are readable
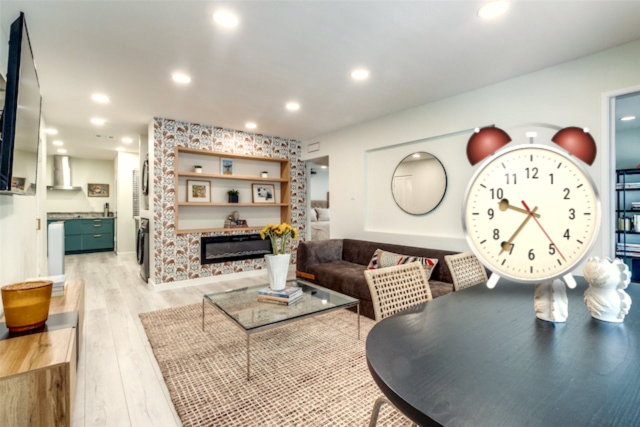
**9:36:24**
